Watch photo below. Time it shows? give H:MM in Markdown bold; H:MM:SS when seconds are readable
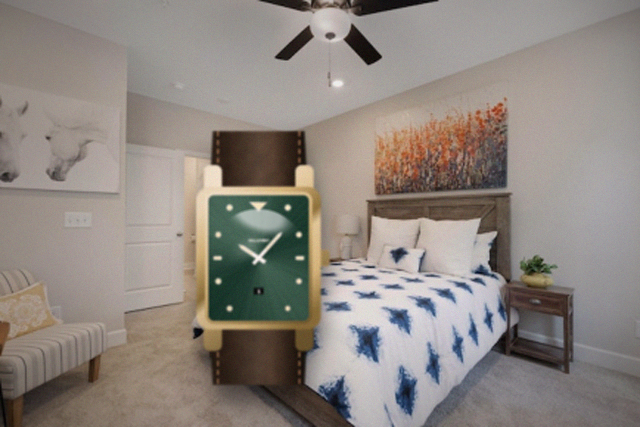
**10:07**
